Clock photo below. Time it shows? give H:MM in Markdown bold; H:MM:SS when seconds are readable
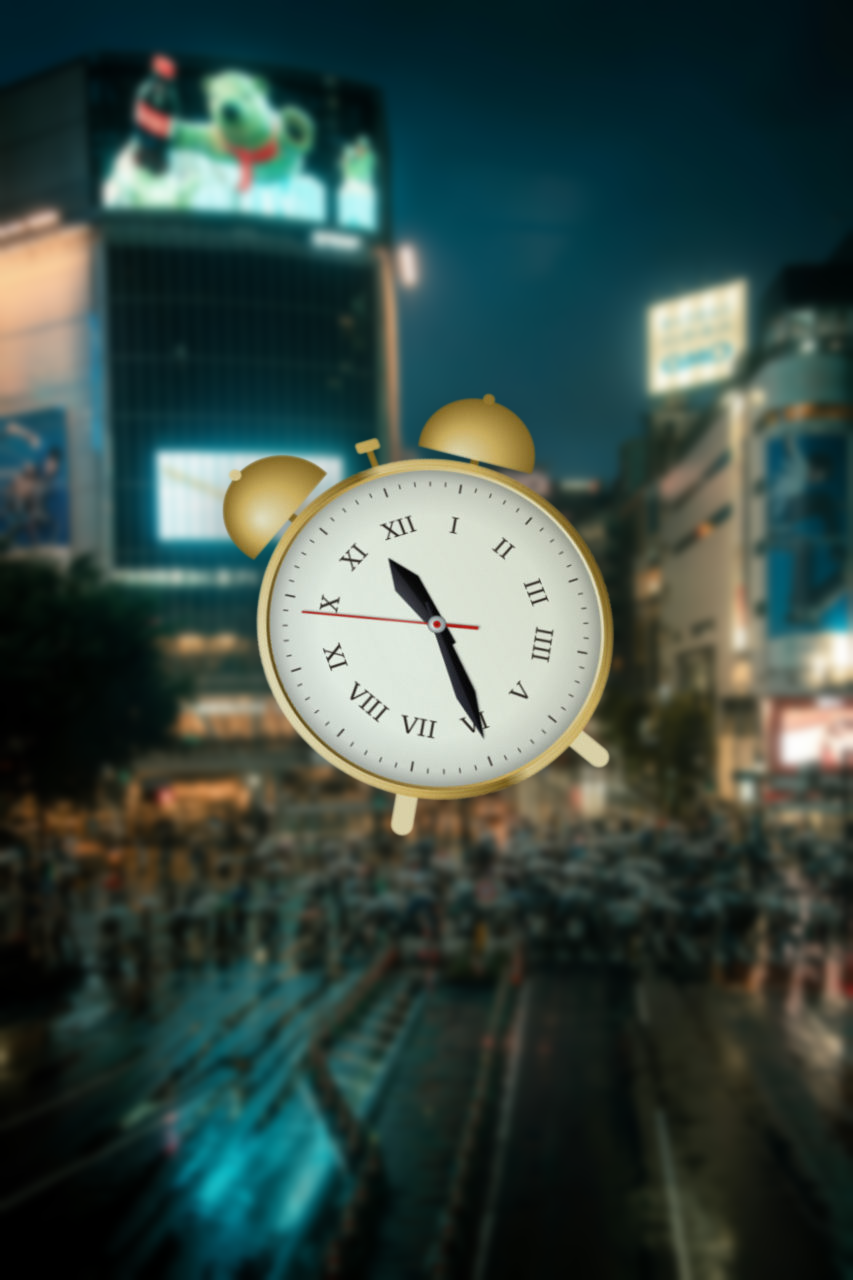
**11:29:49**
